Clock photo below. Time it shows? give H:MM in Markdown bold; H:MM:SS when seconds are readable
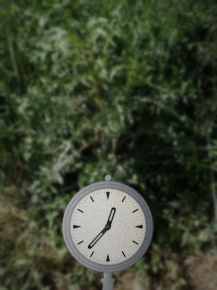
**12:37**
